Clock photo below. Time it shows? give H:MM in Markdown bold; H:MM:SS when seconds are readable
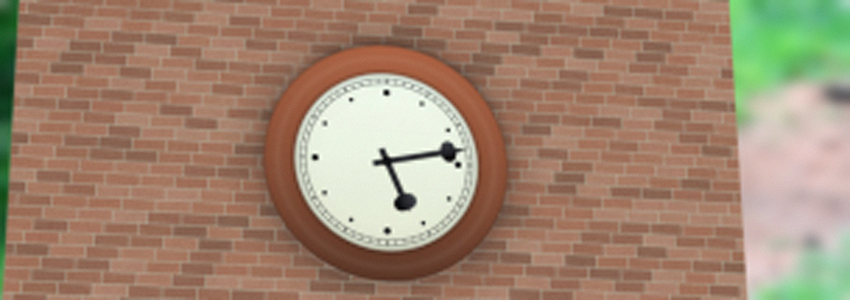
**5:13**
